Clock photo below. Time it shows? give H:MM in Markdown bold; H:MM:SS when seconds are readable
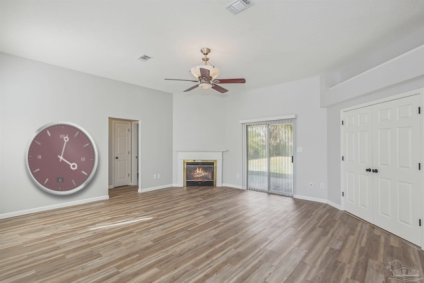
**4:02**
